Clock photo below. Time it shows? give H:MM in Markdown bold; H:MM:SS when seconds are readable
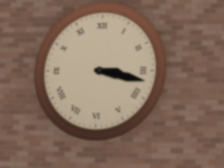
**3:17**
